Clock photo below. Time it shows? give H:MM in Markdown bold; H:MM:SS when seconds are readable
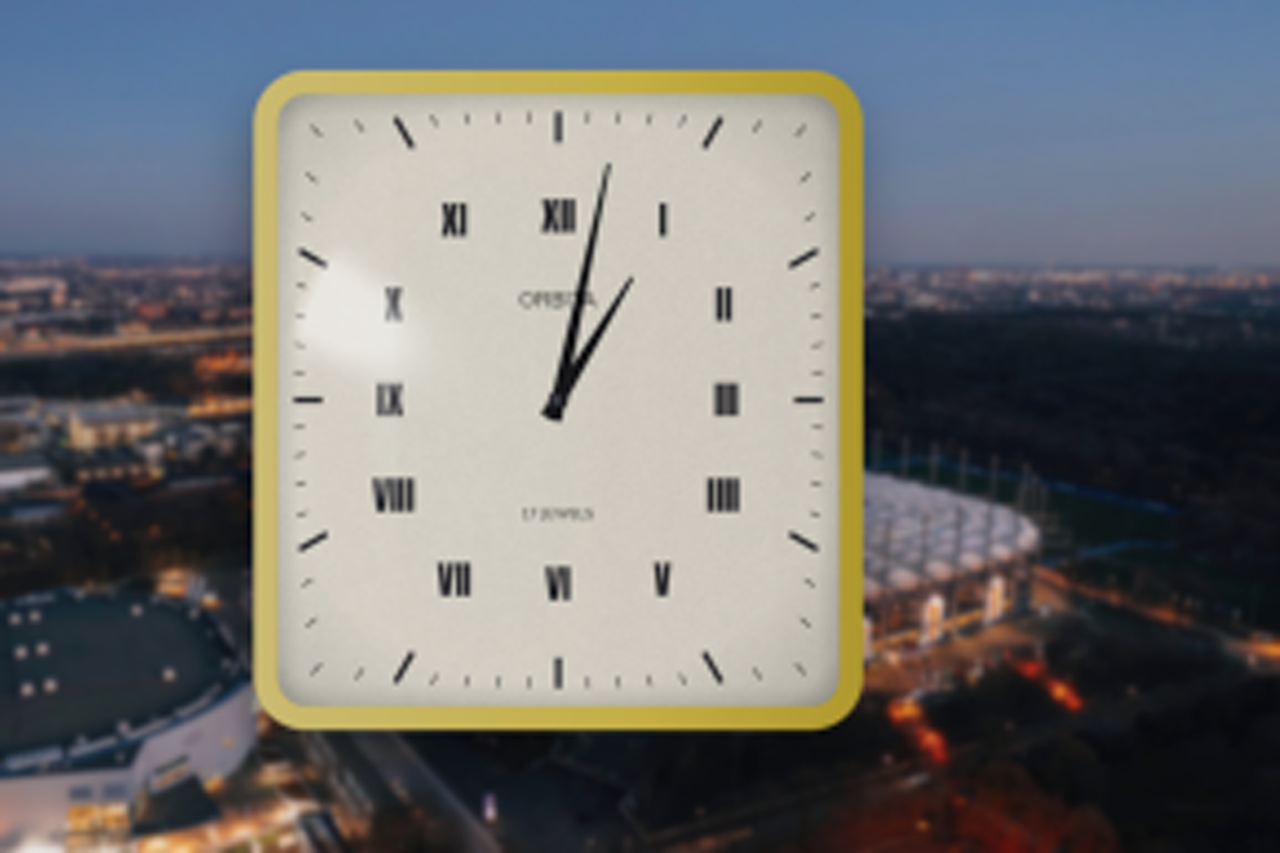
**1:02**
